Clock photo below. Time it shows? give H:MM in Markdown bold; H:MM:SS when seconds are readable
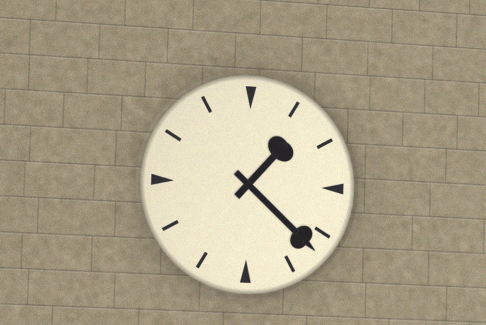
**1:22**
